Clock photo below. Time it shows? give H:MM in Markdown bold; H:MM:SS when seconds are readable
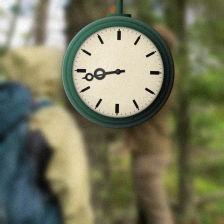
**8:43**
